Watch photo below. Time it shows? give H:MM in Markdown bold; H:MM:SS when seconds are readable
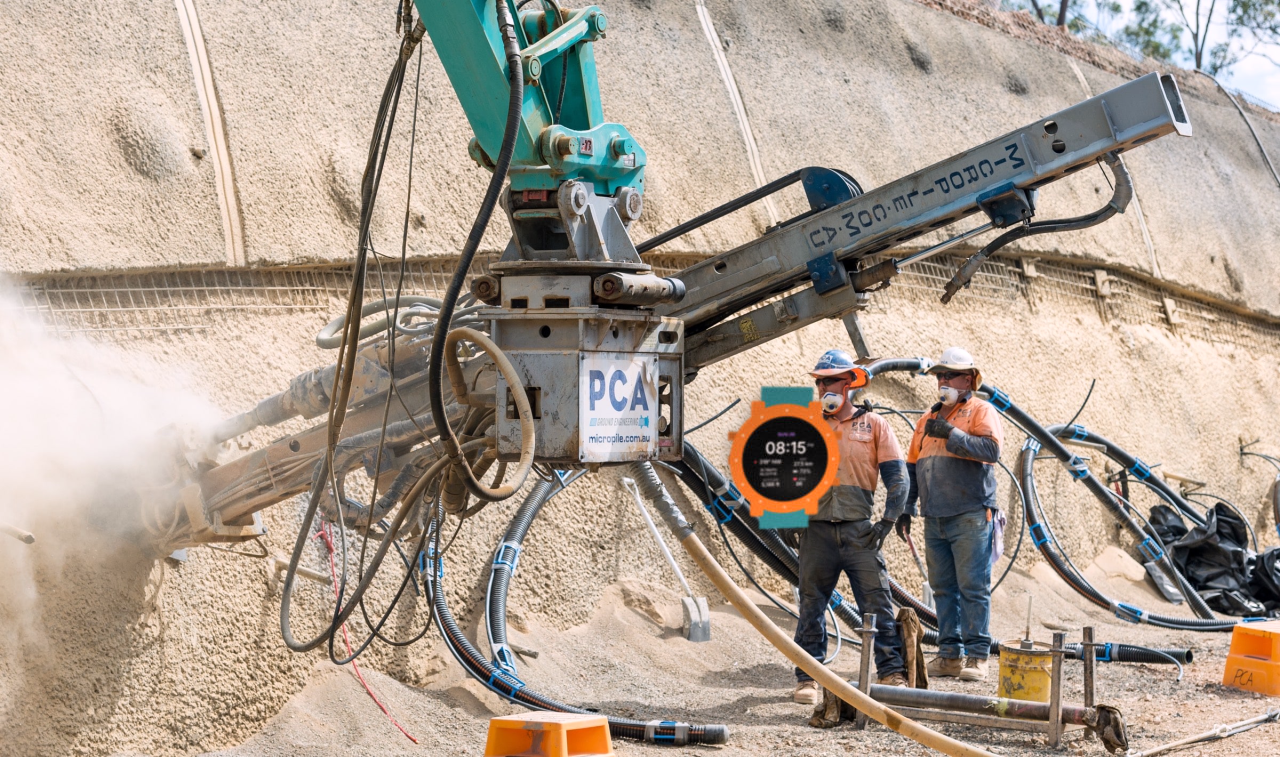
**8:15**
